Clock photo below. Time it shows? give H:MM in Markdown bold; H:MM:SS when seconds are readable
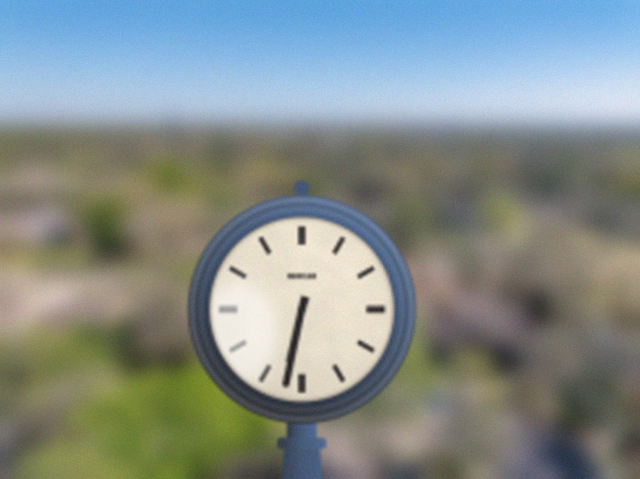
**6:32**
